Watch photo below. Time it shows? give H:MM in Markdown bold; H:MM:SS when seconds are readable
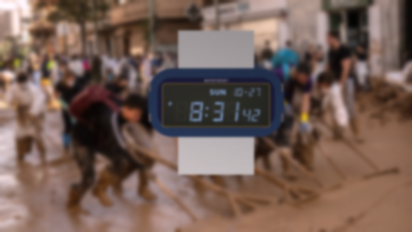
**8:31:42**
